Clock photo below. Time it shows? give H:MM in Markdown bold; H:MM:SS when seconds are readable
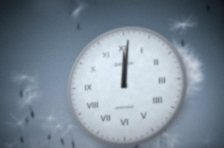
**12:01**
